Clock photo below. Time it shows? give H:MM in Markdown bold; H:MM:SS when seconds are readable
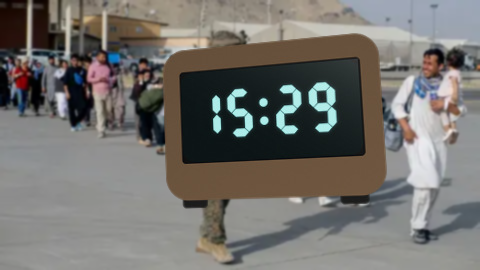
**15:29**
